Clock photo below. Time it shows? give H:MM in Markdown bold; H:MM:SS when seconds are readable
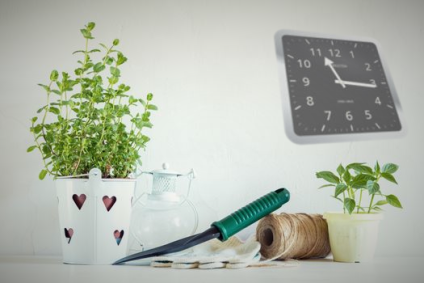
**11:16**
